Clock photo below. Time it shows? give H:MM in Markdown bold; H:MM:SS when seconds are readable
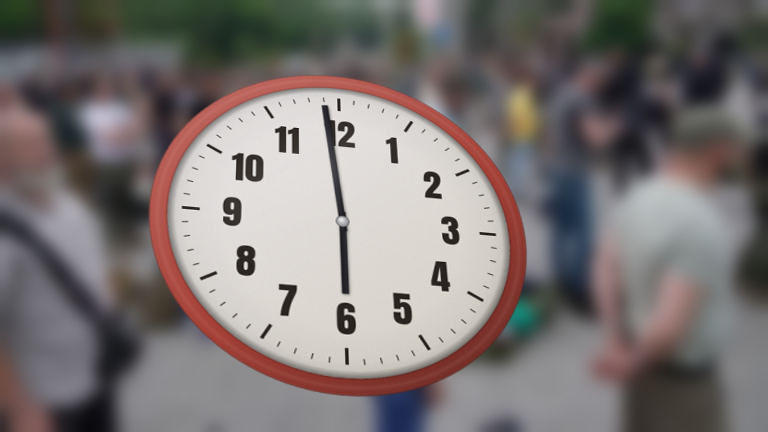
**5:59**
